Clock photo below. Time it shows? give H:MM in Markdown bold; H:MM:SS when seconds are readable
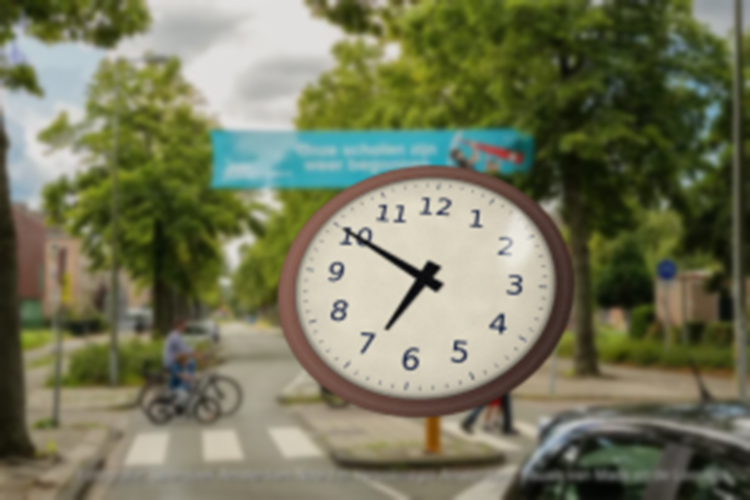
**6:50**
